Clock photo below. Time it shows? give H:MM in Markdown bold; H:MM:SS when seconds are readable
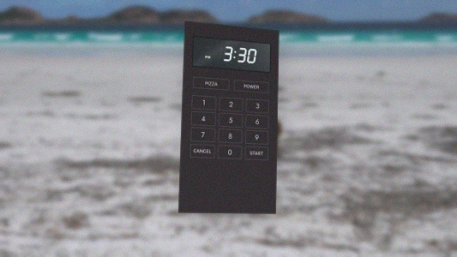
**3:30**
